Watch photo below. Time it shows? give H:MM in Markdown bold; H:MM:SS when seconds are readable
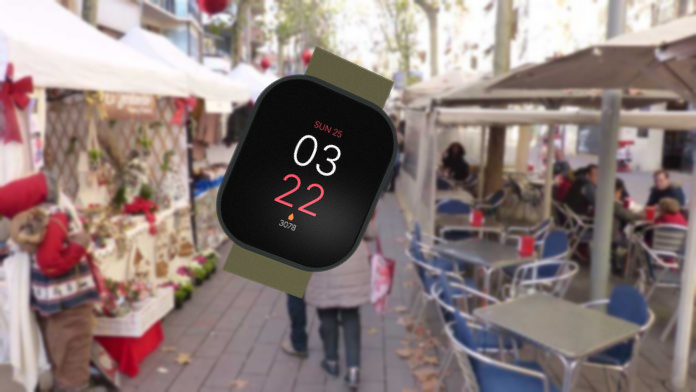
**3:22**
